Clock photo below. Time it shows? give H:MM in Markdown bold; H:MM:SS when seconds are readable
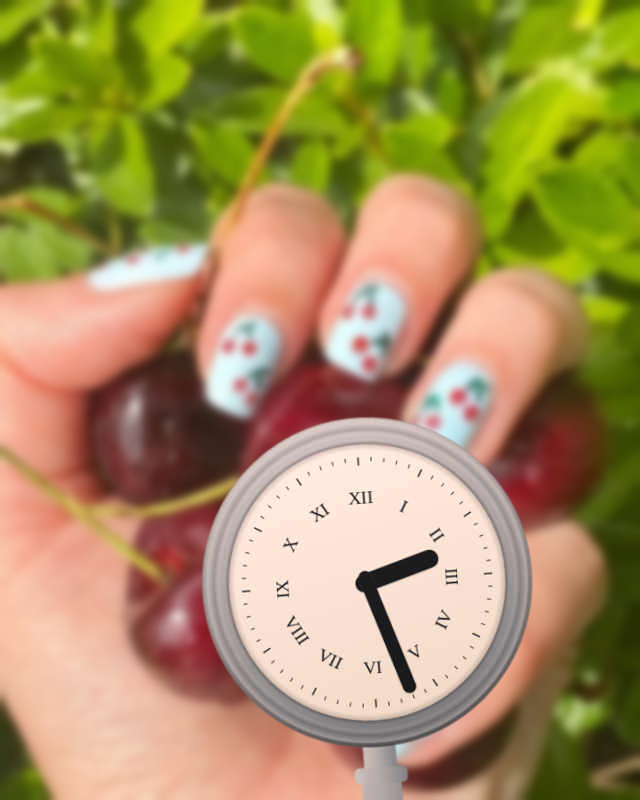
**2:27**
